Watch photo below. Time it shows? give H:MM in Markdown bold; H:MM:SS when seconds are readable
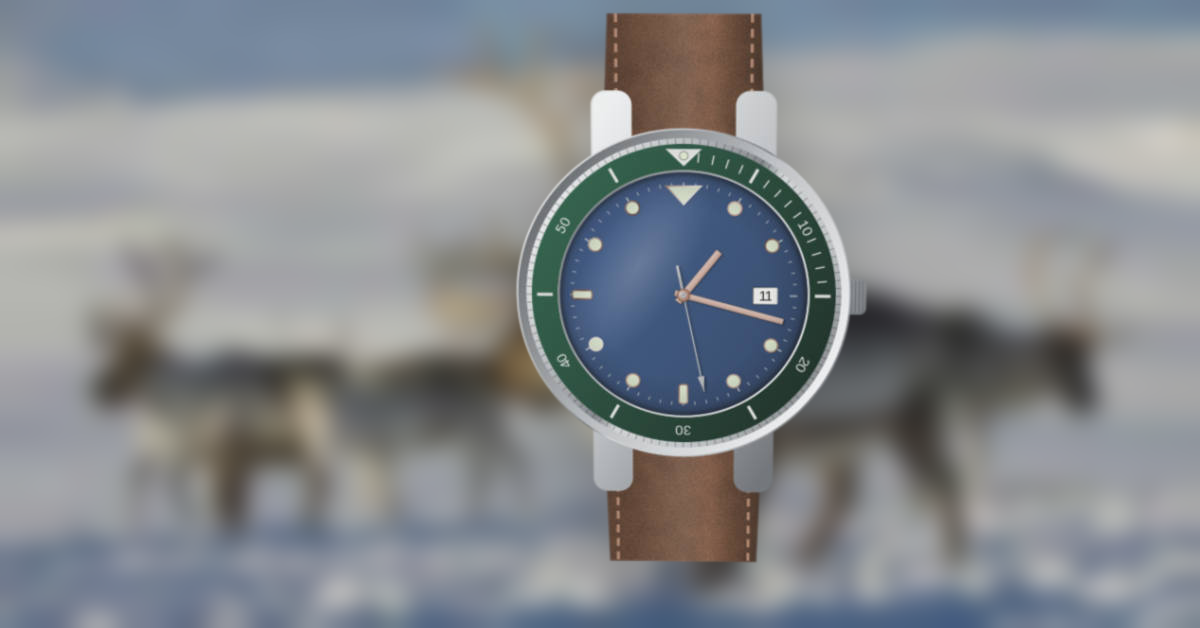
**1:17:28**
